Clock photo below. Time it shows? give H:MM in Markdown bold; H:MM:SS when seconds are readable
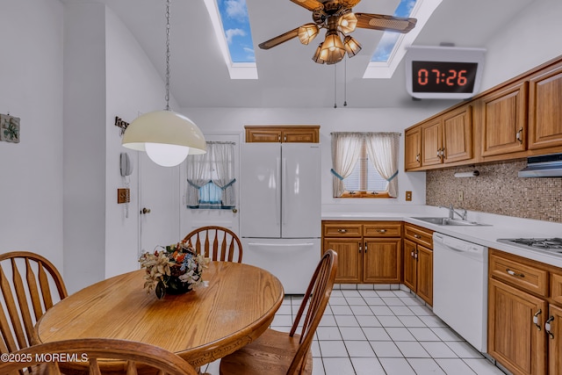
**7:26**
